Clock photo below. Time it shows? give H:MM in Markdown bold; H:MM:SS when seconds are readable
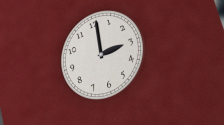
**3:01**
